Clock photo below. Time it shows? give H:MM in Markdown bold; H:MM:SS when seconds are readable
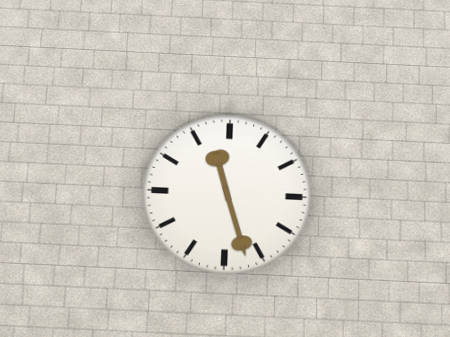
**11:27**
